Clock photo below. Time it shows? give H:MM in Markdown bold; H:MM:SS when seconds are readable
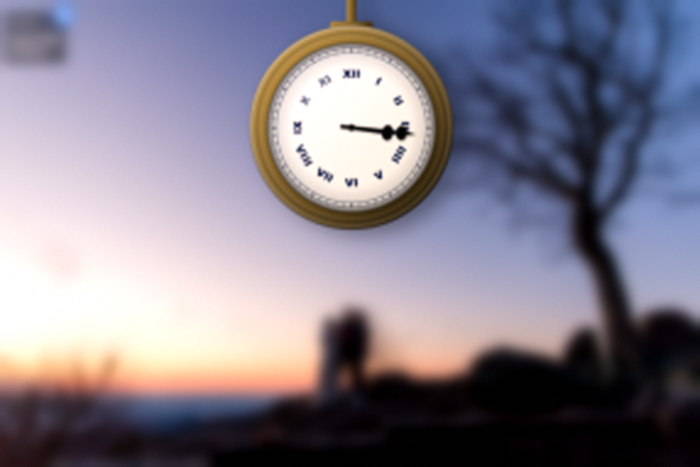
**3:16**
